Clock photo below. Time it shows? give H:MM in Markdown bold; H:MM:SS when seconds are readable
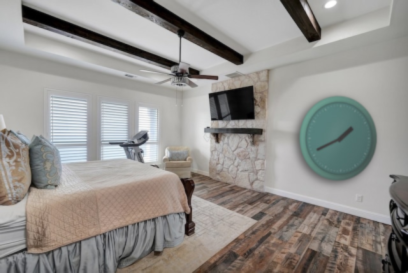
**1:41**
